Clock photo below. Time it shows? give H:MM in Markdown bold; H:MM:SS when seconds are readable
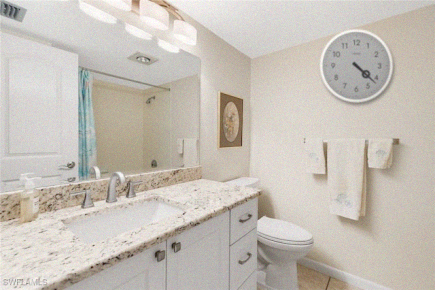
**4:22**
